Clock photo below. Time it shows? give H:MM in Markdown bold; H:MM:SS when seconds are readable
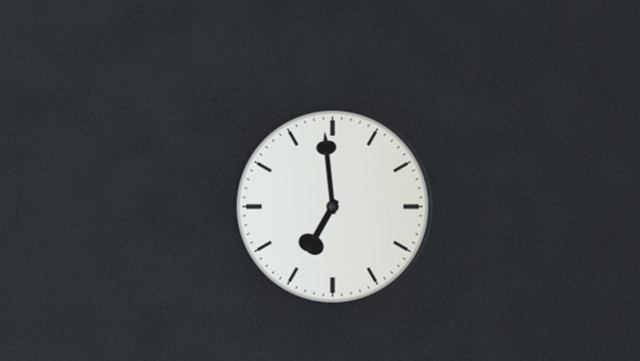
**6:59**
